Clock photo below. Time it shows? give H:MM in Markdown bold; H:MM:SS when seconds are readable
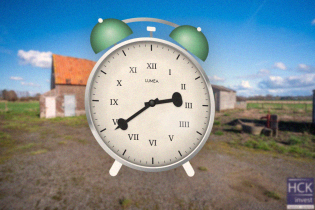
**2:39**
